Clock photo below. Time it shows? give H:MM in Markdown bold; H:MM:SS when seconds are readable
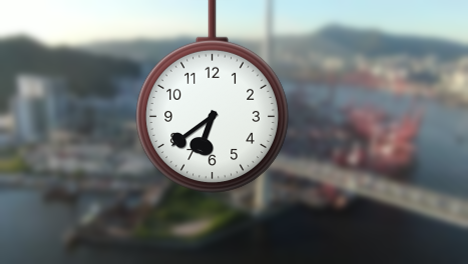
**6:39**
